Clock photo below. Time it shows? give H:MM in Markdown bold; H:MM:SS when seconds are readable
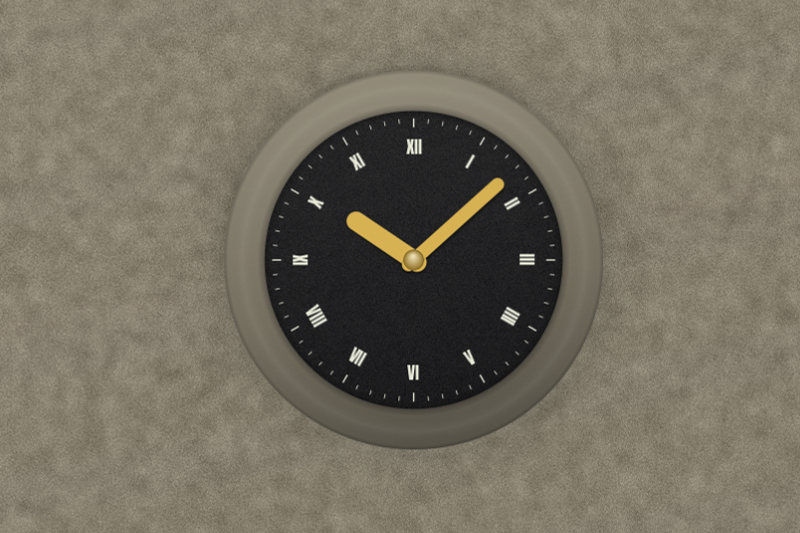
**10:08**
